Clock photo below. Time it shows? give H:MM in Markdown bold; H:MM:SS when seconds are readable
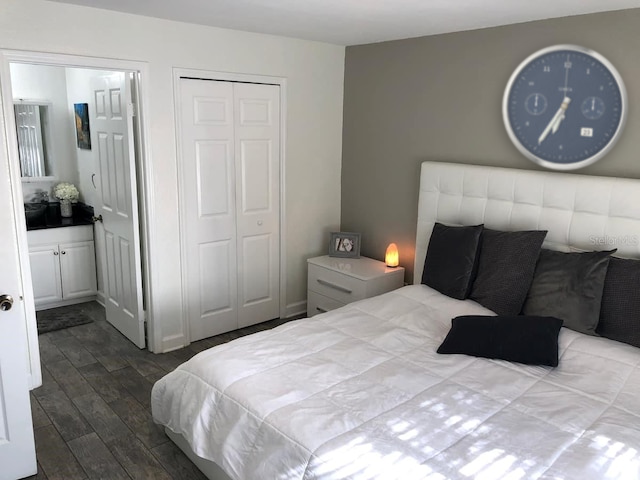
**6:35**
